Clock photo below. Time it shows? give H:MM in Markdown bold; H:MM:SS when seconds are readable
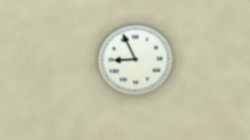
**8:56**
